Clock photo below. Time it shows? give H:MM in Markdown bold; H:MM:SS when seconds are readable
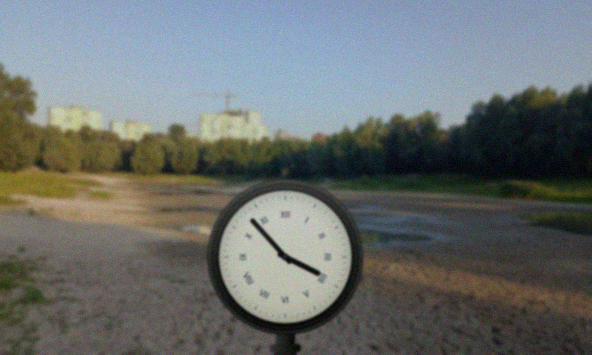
**3:53**
